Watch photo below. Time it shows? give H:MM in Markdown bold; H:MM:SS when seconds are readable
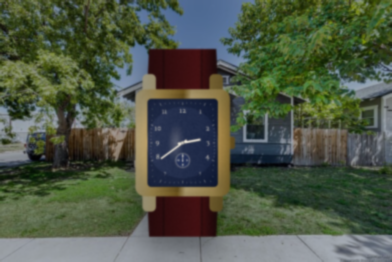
**2:39**
